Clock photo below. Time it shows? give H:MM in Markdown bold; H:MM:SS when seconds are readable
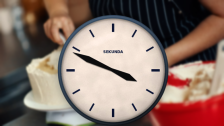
**3:49**
